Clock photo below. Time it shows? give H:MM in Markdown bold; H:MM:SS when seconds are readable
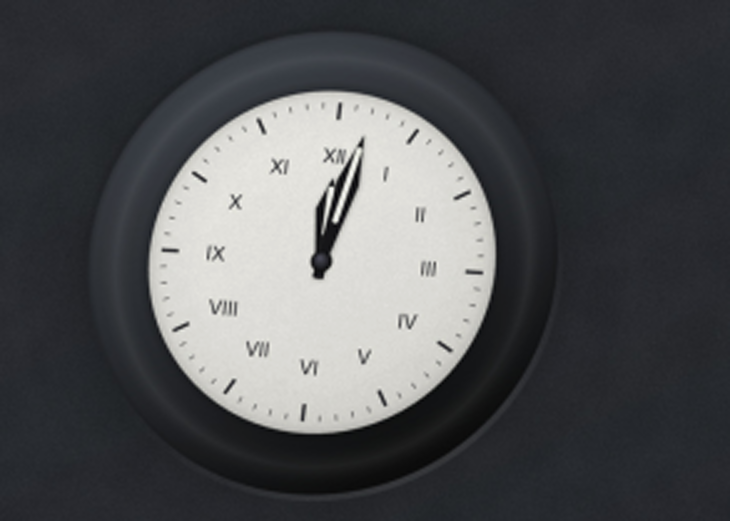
**12:02**
